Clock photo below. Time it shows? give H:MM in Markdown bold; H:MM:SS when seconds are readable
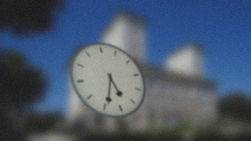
**5:34**
